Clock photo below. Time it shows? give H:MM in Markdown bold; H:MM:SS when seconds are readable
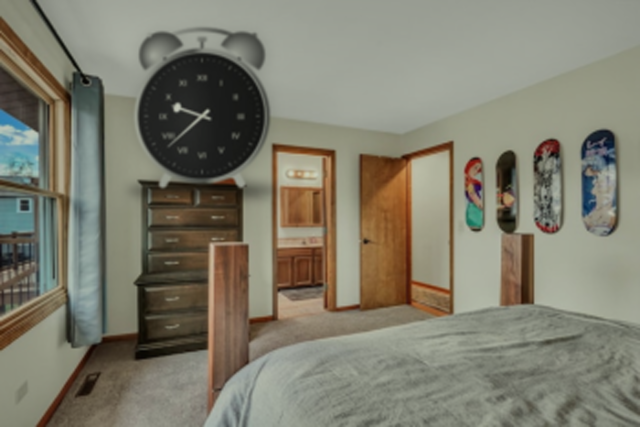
**9:38**
